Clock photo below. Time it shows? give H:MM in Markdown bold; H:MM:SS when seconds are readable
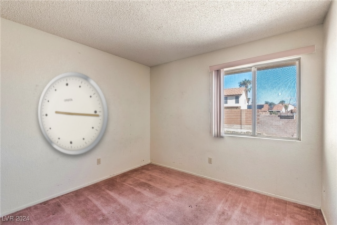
**9:16**
